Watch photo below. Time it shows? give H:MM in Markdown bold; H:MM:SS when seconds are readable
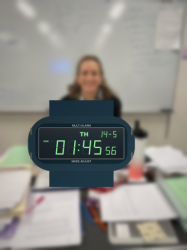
**1:45:56**
